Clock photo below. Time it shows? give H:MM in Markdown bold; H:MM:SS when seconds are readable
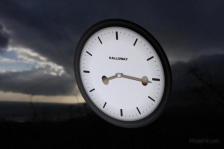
**8:16**
